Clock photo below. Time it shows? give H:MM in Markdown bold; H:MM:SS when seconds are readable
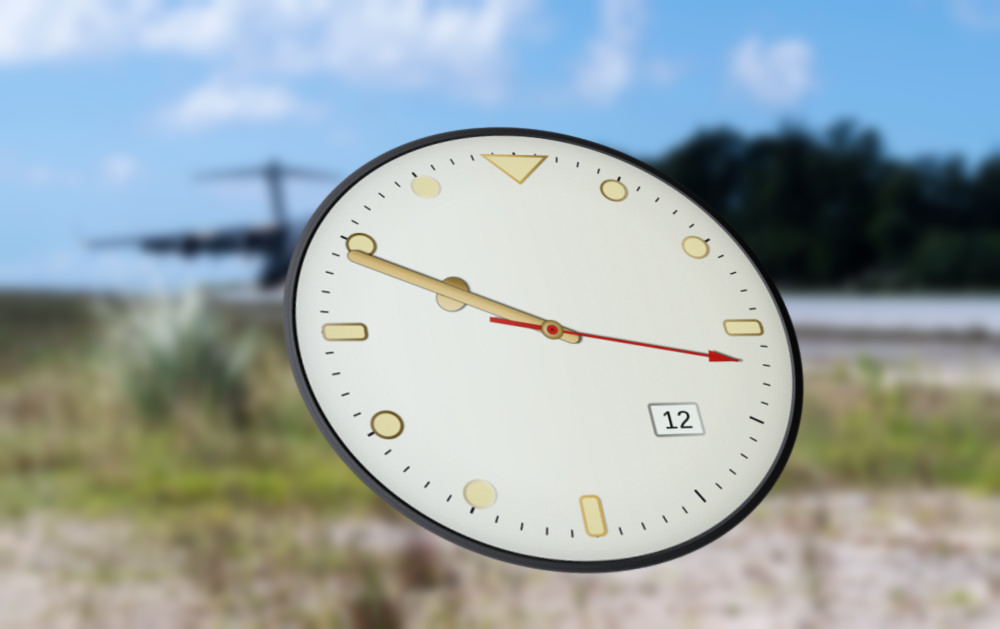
**9:49:17**
